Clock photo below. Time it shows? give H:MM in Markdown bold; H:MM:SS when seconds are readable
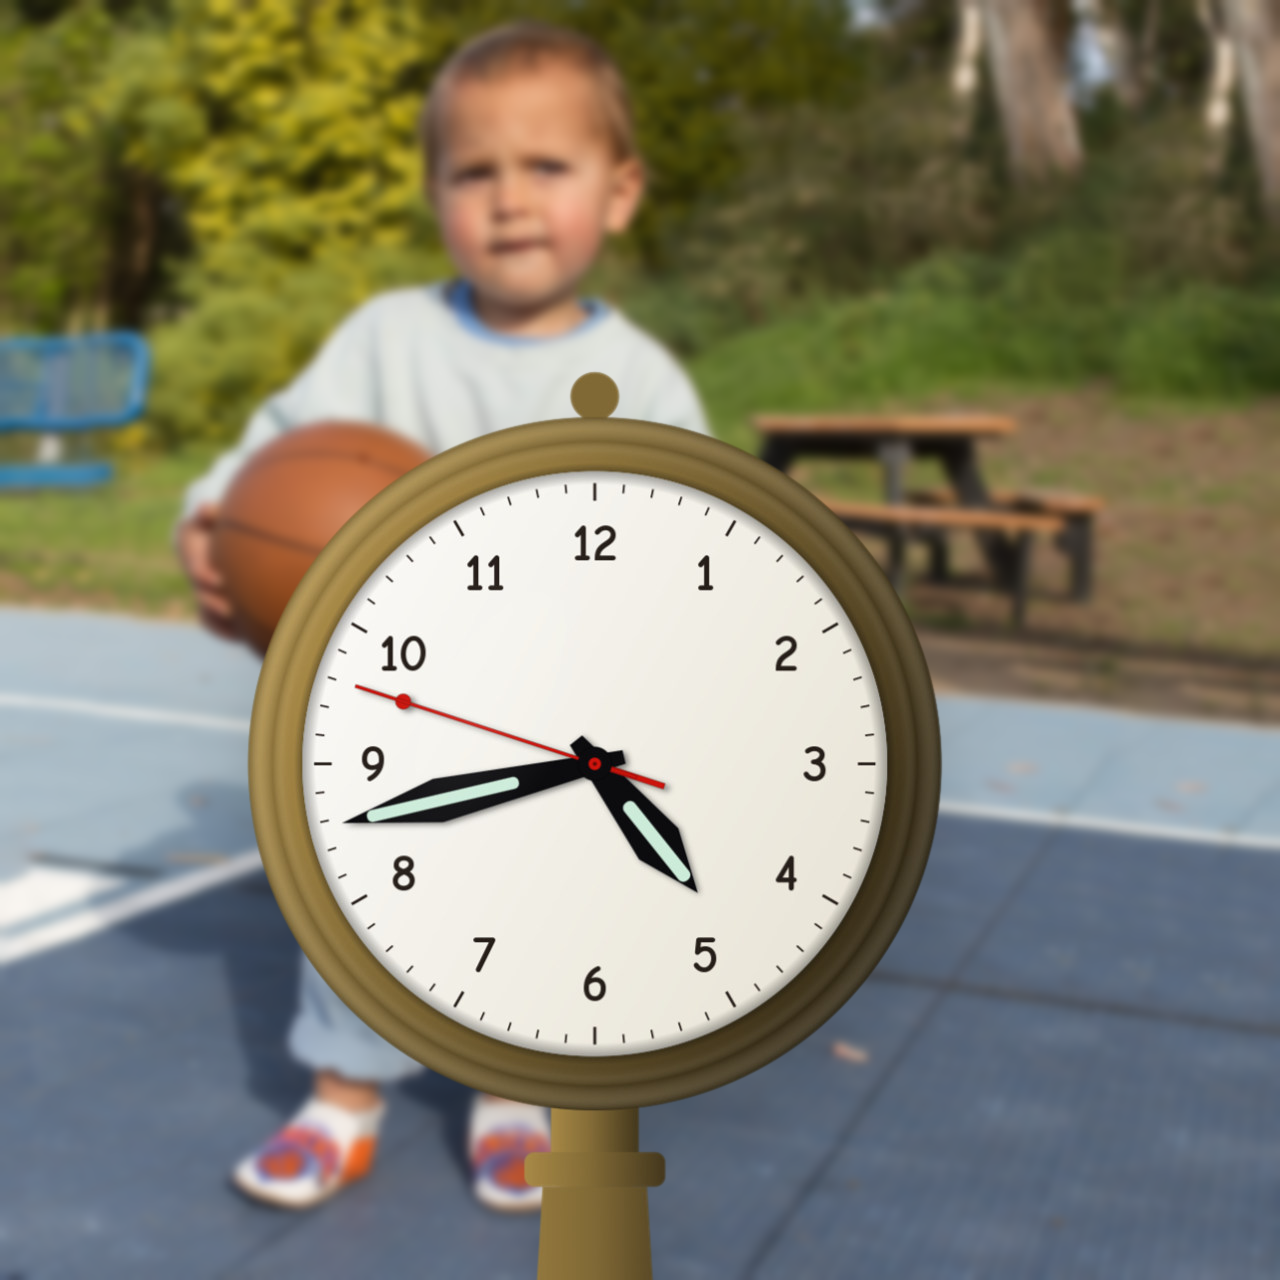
**4:42:48**
